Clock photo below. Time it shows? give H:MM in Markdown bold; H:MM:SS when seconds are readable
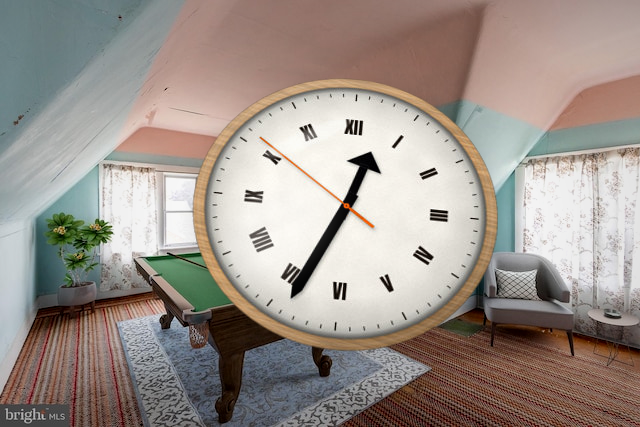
**12:33:51**
